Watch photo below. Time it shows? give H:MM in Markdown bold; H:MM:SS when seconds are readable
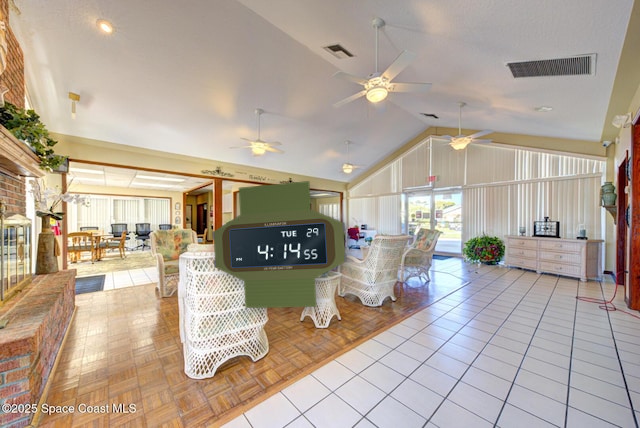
**4:14:55**
